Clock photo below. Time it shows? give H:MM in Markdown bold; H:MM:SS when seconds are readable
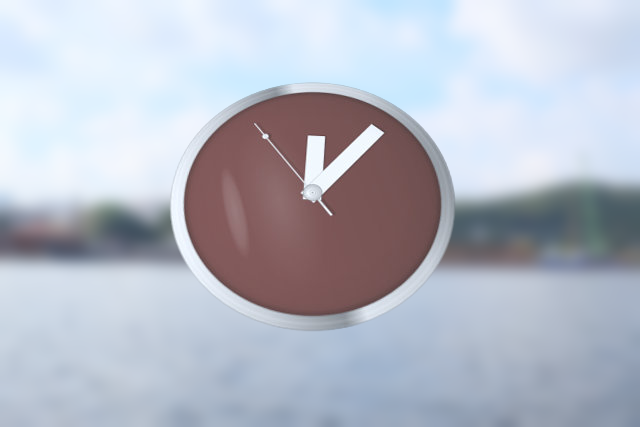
**12:06:54**
